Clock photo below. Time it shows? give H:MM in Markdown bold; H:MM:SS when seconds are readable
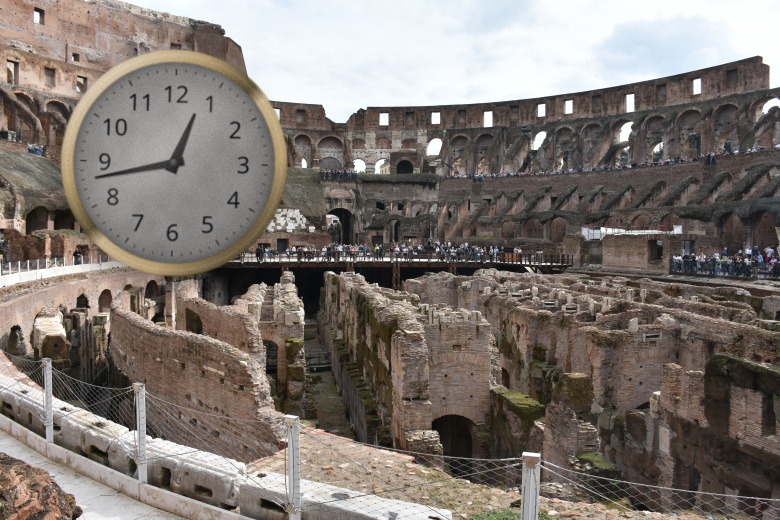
**12:43**
